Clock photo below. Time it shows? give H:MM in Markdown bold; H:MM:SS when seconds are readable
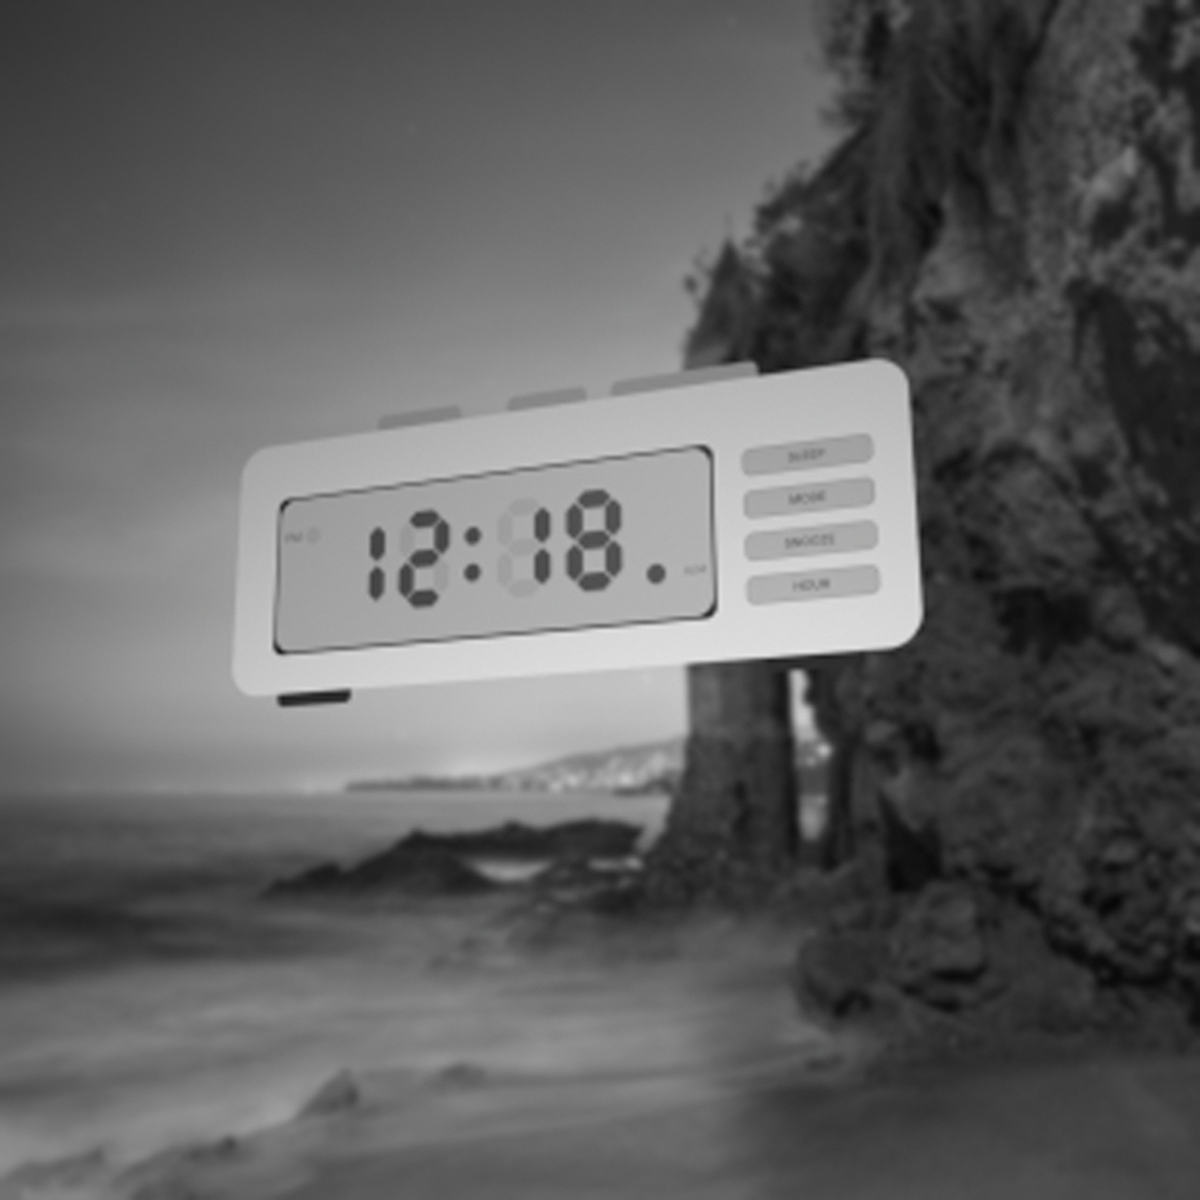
**12:18**
